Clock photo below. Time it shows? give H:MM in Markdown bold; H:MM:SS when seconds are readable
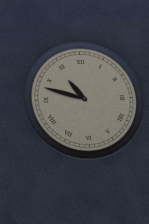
**10:48**
